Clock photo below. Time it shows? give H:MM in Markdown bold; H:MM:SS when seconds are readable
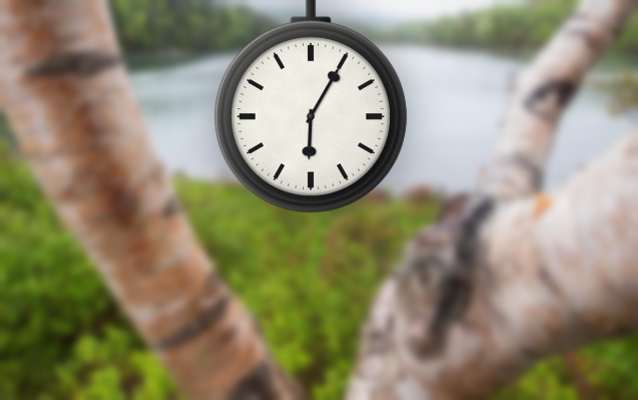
**6:05**
